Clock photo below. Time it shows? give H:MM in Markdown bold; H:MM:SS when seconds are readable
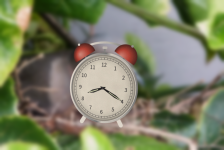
**8:20**
